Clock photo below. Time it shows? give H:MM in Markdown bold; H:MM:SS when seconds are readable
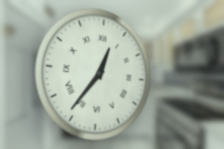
**12:36**
